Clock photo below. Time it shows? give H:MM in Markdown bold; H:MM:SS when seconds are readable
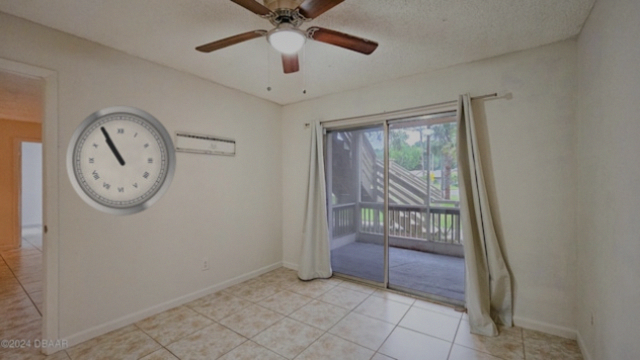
**10:55**
